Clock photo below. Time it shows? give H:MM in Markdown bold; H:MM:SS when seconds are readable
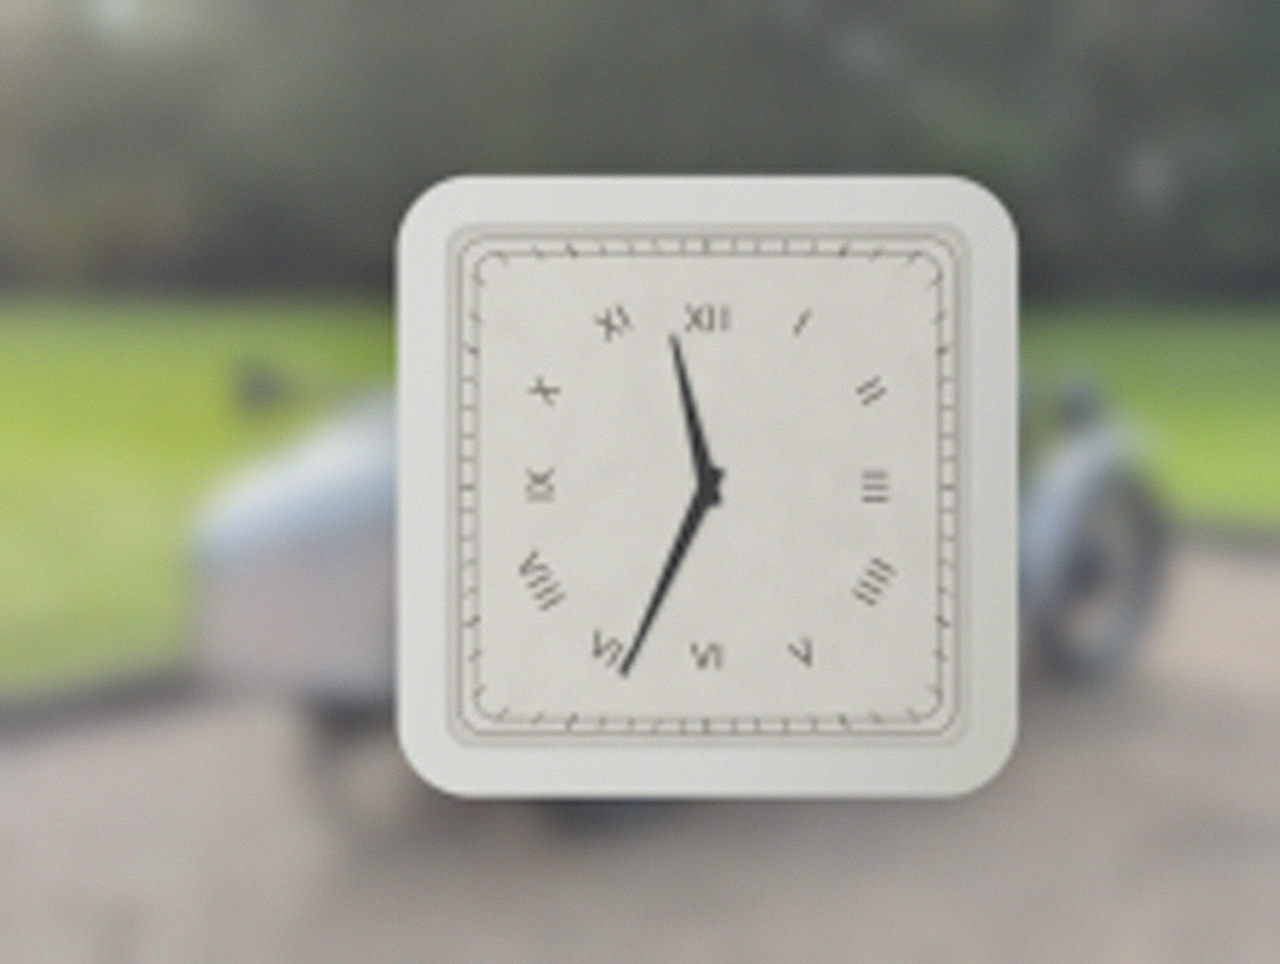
**11:34**
